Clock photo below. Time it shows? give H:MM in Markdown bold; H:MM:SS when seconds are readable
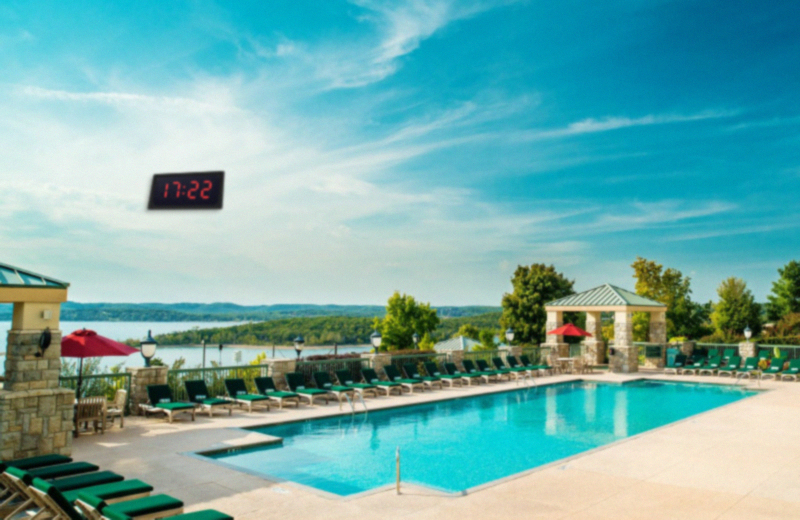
**17:22**
